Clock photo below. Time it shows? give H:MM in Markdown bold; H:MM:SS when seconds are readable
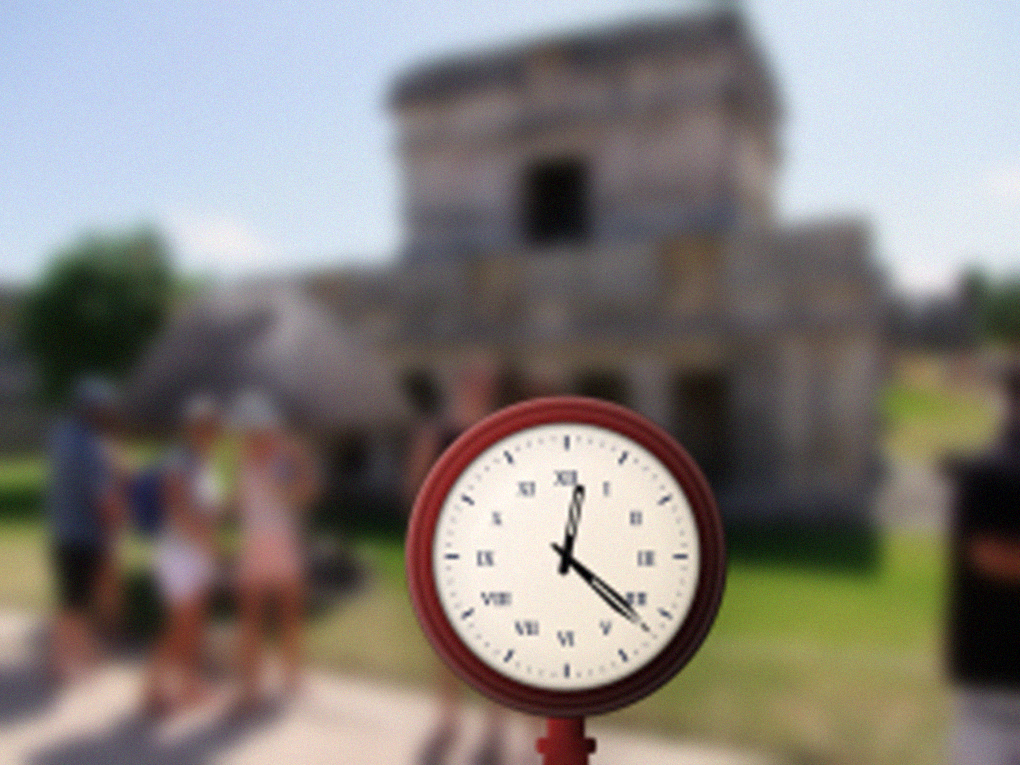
**12:22**
